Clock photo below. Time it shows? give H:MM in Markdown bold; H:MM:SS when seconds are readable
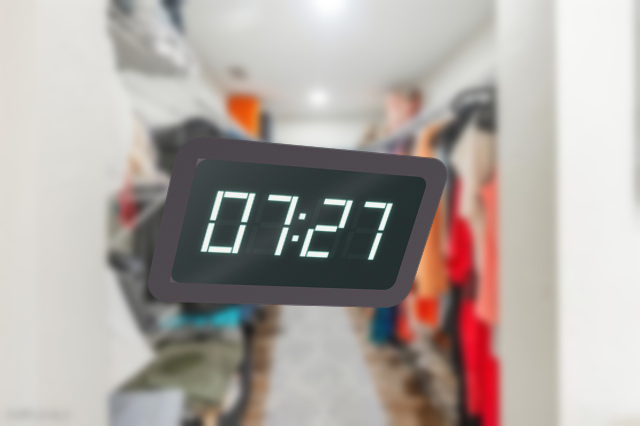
**7:27**
